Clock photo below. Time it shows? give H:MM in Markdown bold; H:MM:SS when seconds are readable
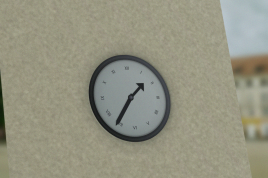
**1:36**
